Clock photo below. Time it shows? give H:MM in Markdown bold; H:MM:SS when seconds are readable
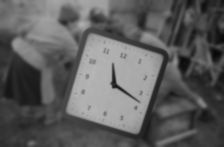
**11:18**
